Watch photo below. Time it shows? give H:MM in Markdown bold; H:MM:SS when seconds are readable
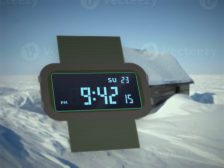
**9:42:15**
